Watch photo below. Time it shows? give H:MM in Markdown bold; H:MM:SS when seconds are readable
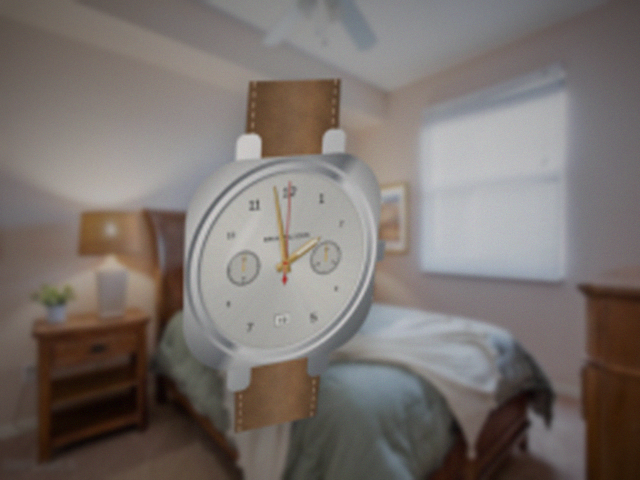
**1:58**
